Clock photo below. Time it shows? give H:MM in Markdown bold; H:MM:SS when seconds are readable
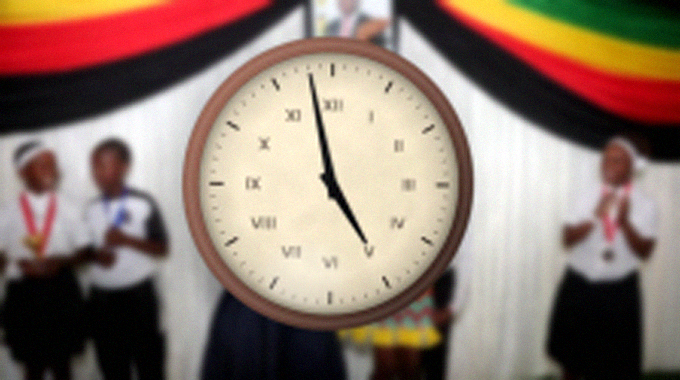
**4:58**
